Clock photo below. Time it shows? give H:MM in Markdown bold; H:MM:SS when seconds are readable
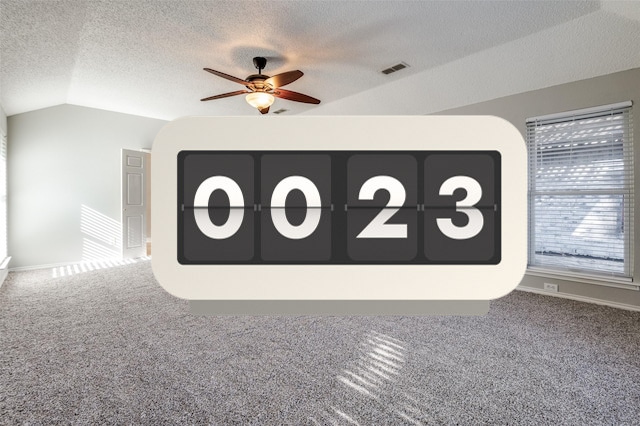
**0:23**
